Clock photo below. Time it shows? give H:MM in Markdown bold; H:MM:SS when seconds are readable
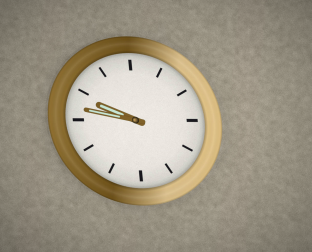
**9:47**
